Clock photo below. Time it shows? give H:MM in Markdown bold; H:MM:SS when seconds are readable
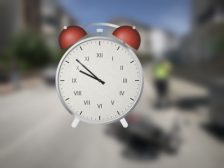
**9:52**
